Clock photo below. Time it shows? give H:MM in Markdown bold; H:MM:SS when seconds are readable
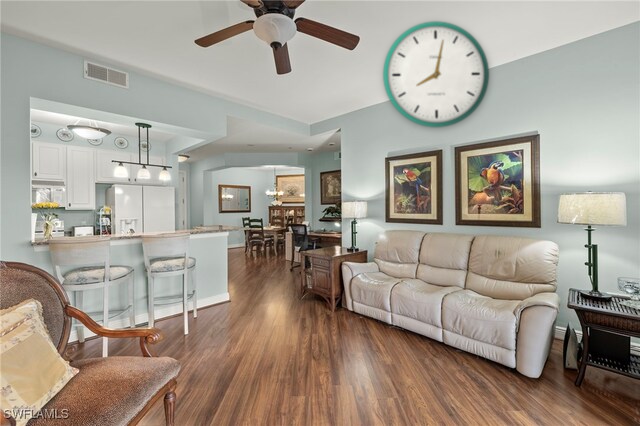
**8:02**
